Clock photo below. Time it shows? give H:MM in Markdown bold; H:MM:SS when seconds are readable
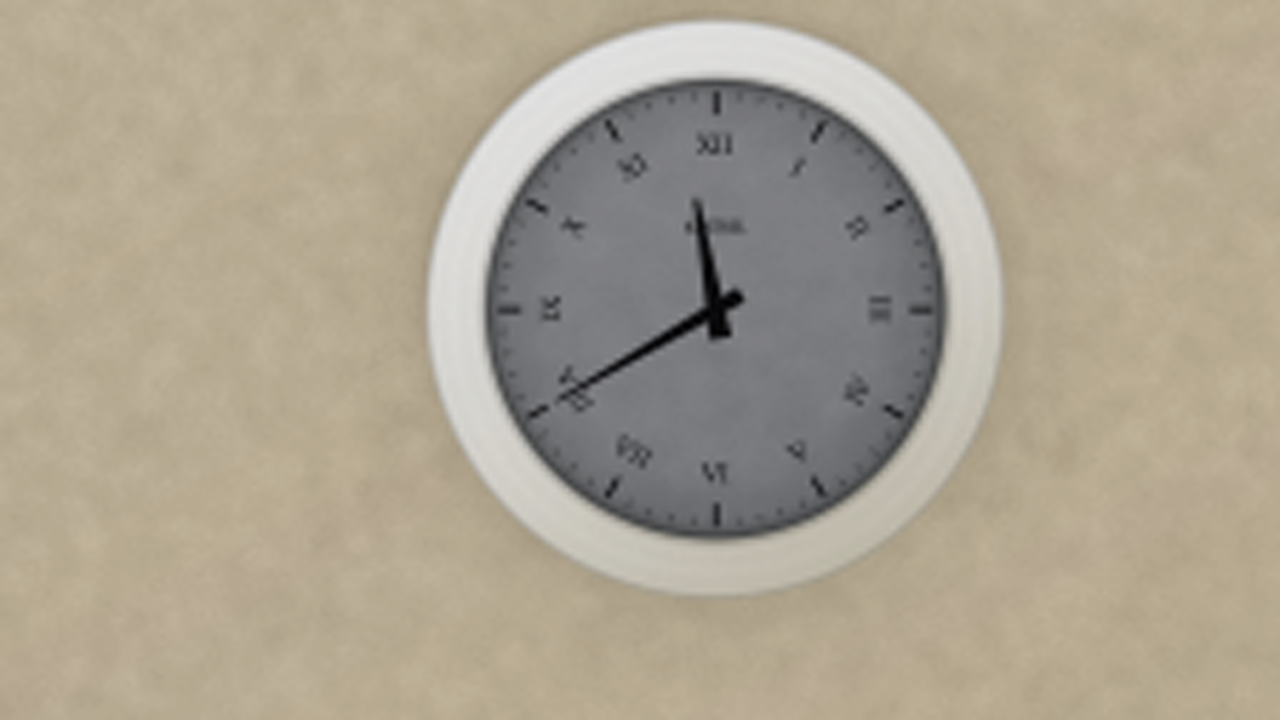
**11:40**
